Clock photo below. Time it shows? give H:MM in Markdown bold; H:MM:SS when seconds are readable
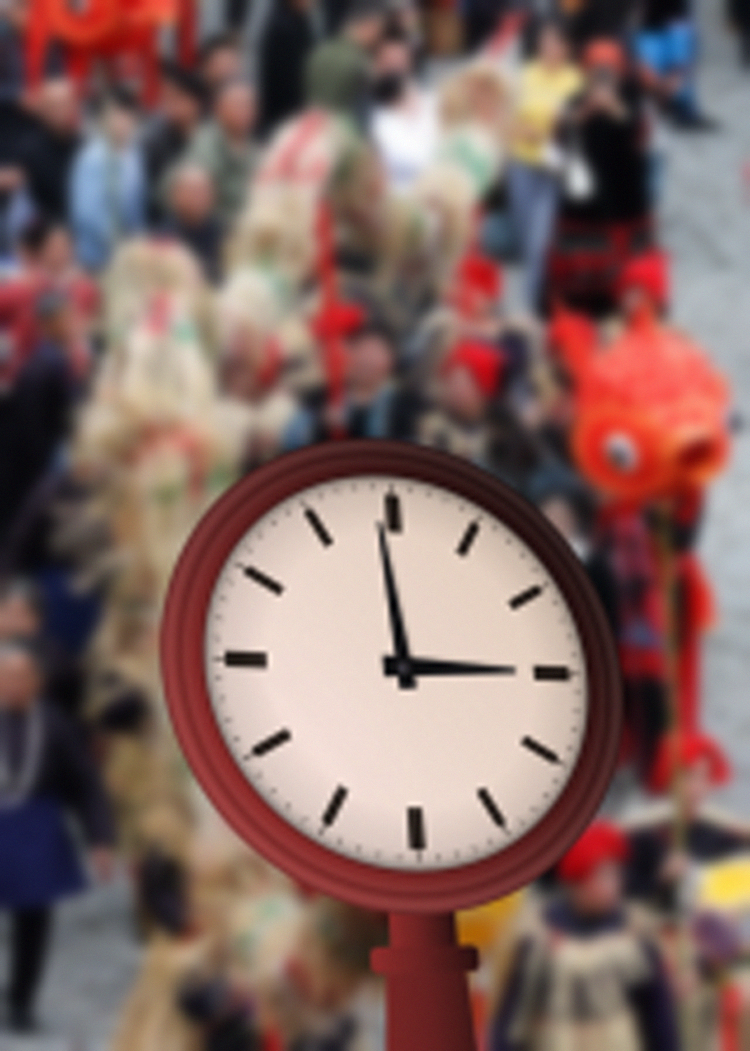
**2:59**
